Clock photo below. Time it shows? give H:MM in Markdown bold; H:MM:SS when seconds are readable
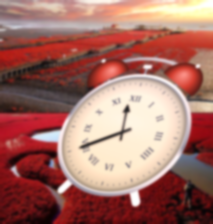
**11:40**
